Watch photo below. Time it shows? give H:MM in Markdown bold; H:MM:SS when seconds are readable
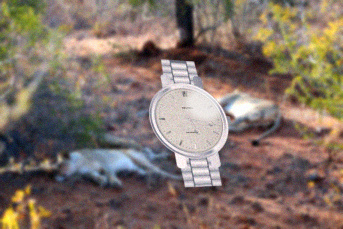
**5:17**
